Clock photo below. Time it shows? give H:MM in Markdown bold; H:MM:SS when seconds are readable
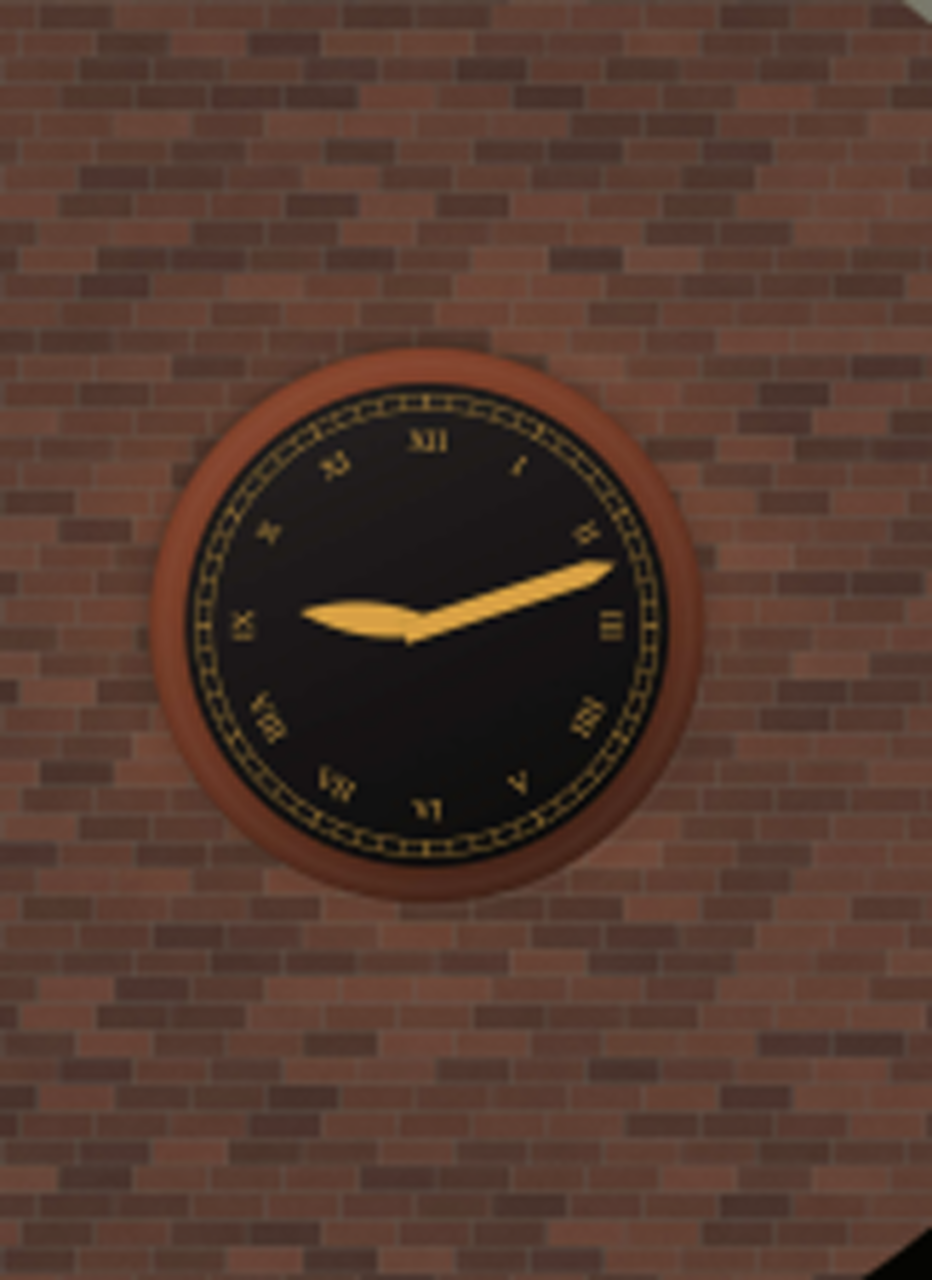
**9:12**
